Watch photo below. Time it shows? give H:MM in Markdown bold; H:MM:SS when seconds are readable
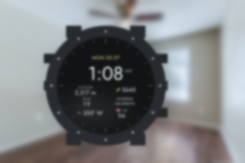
**1:08**
